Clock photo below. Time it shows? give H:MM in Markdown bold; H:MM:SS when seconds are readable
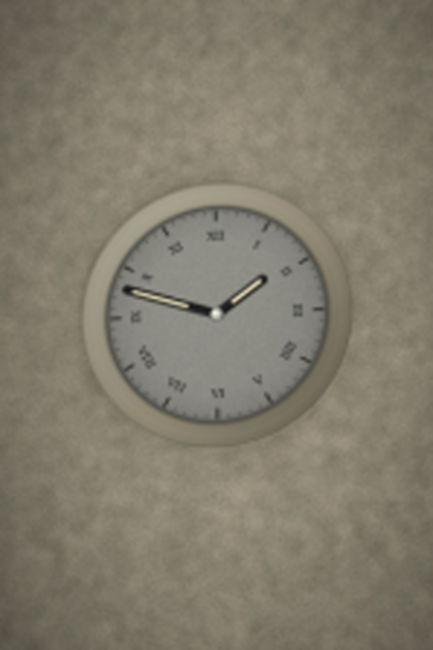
**1:48**
